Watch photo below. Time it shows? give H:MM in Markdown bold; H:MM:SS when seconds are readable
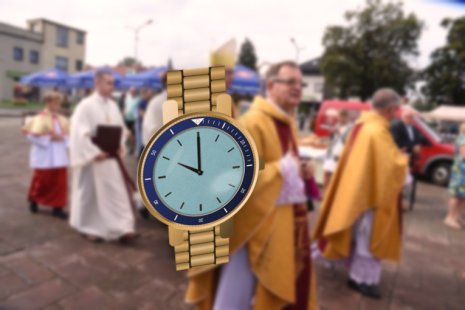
**10:00**
